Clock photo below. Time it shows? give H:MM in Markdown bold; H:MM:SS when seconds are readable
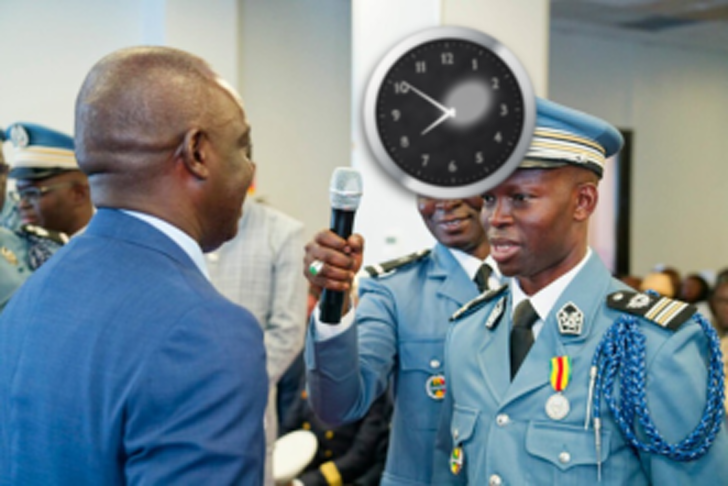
**7:51**
